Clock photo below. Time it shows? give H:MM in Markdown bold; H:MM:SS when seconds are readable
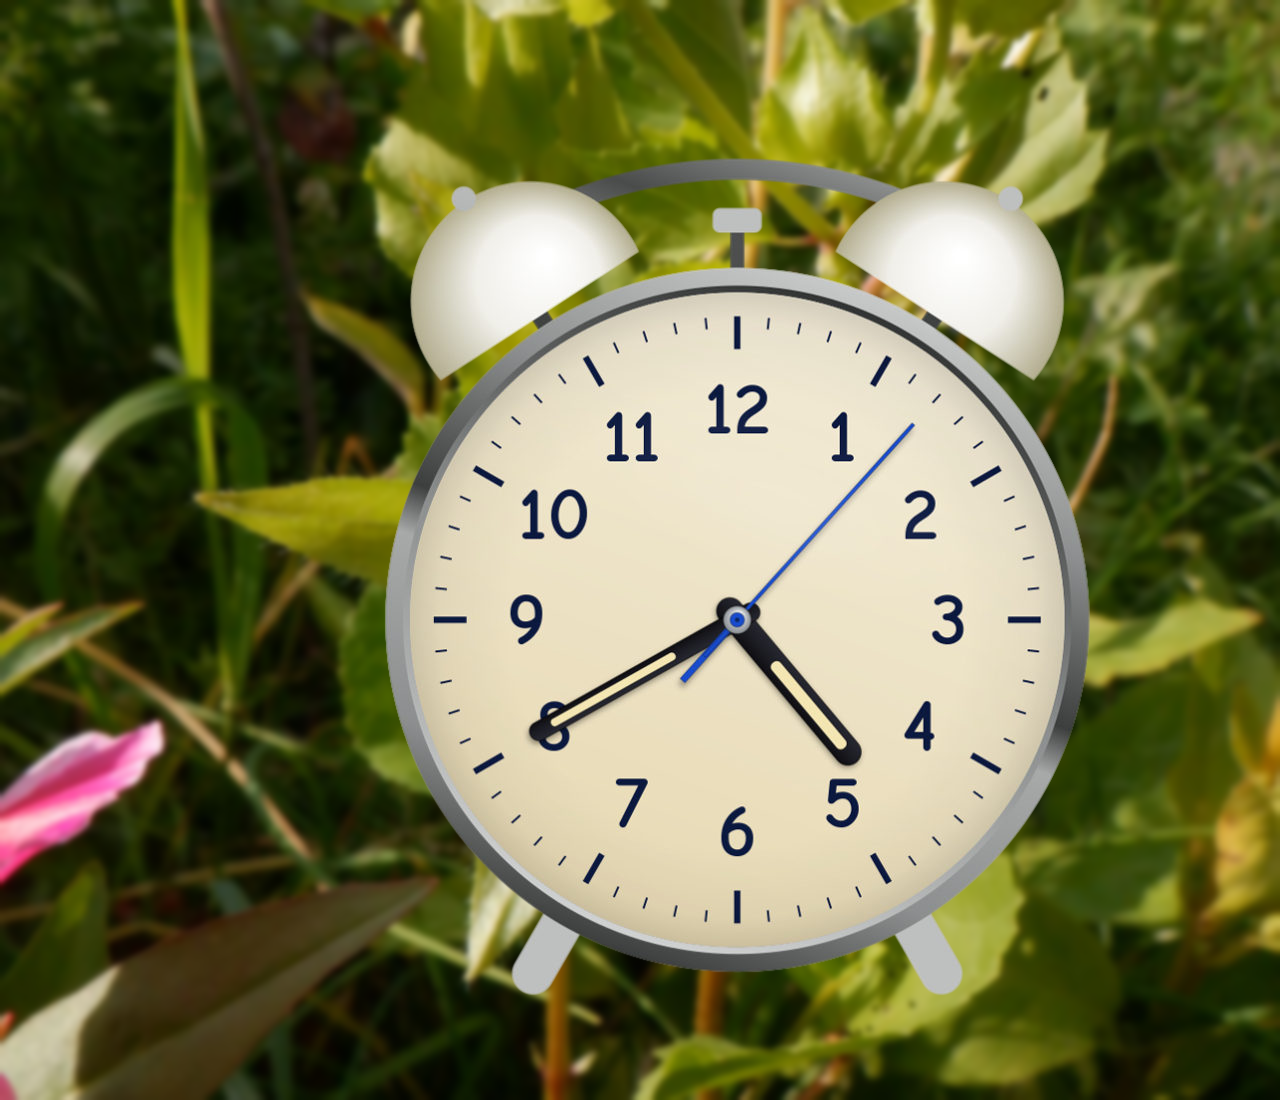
**4:40:07**
